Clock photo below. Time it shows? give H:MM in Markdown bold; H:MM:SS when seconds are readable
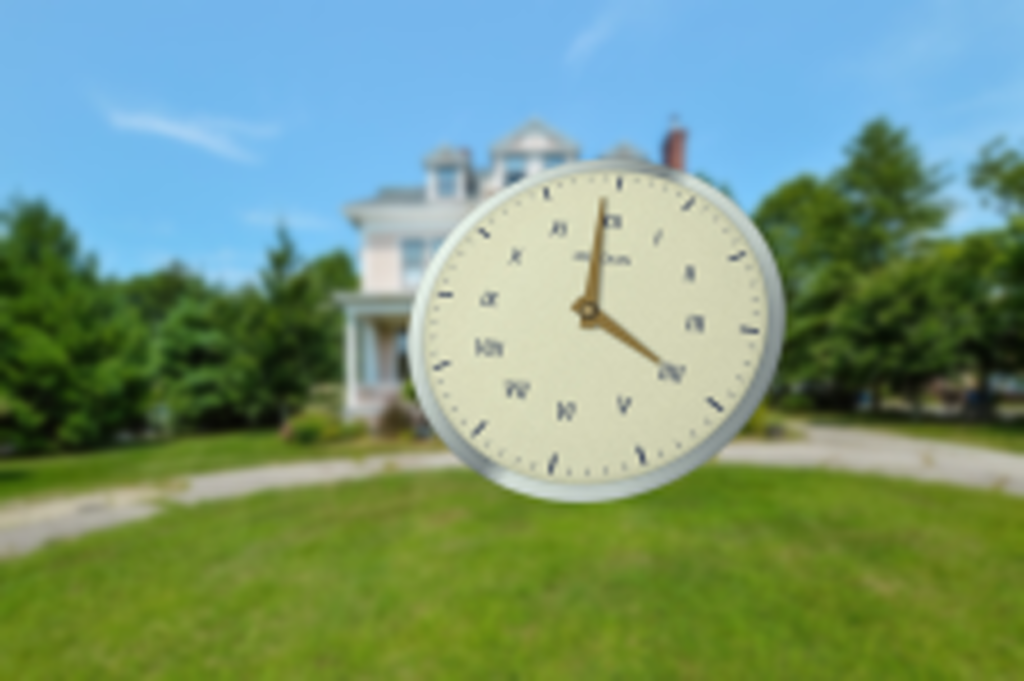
**3:59**
